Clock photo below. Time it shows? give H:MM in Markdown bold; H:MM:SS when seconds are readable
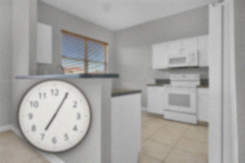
**7:05**
